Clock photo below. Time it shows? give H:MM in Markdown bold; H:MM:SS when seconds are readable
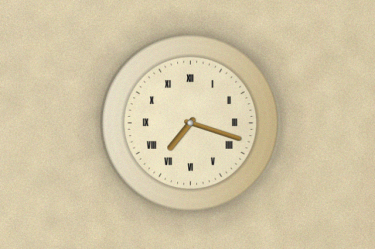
**7:18**
